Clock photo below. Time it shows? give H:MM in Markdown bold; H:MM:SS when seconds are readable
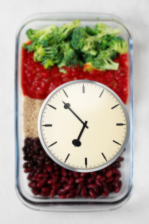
**6:53**
